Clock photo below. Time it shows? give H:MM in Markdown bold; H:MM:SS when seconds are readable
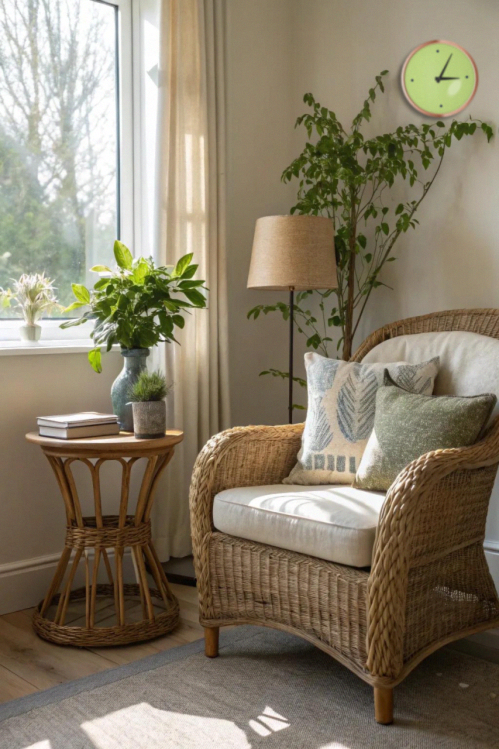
**3:05**
